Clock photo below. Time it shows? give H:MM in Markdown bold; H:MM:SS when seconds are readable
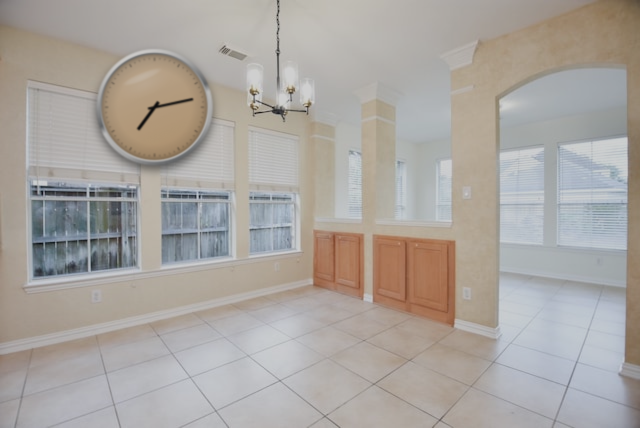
**7:13**
